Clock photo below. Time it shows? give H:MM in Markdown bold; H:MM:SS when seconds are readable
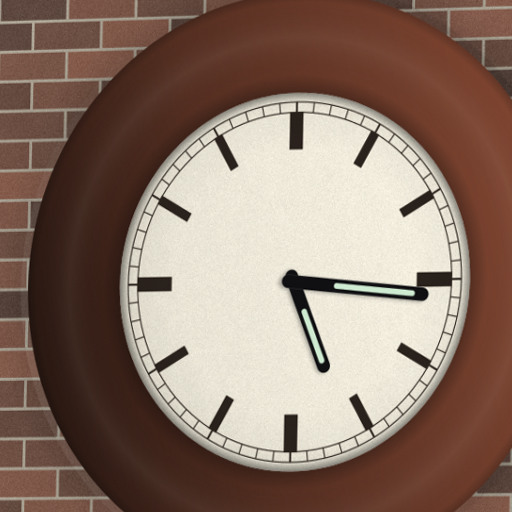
**5:16**
